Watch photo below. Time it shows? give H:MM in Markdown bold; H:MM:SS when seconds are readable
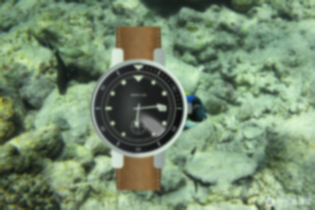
**6:14**
